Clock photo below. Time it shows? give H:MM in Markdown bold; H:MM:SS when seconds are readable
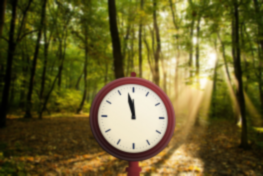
**11:58**
